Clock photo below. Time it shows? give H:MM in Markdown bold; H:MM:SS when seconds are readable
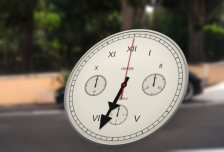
**6:33**
